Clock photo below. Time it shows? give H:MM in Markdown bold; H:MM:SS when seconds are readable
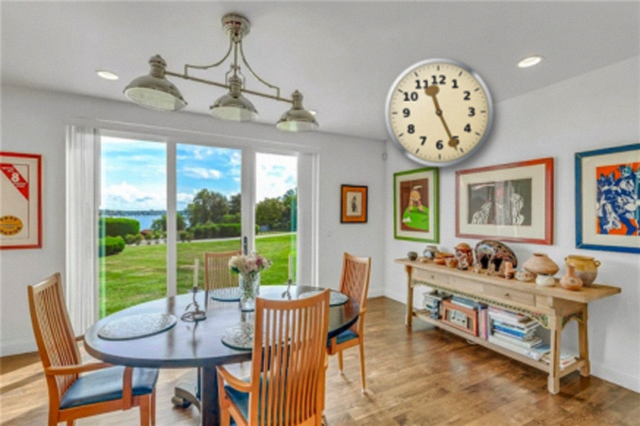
**11:26**
